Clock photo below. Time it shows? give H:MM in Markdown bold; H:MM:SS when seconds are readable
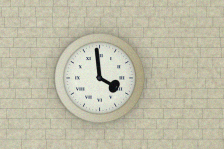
**3:59**
